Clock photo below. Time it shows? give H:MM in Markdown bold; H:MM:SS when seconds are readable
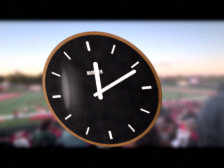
**12:11**
